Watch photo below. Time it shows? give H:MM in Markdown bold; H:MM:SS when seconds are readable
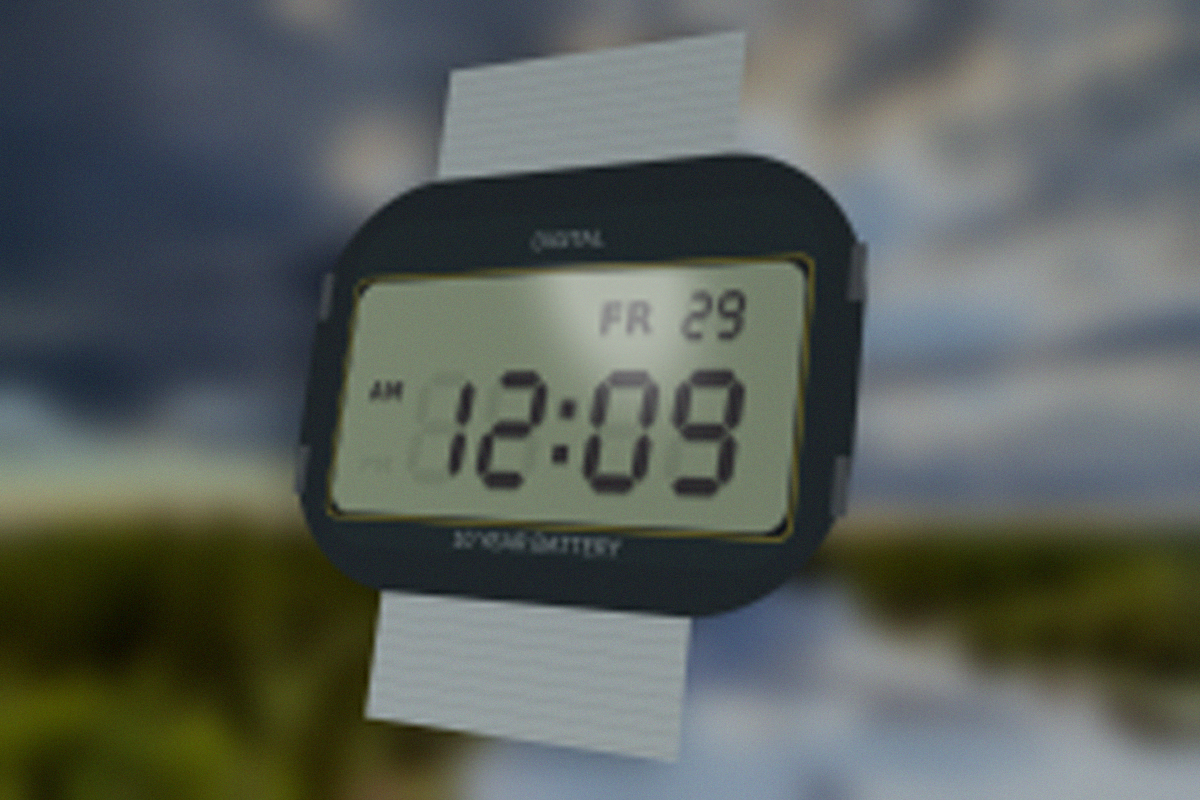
**12:09**
